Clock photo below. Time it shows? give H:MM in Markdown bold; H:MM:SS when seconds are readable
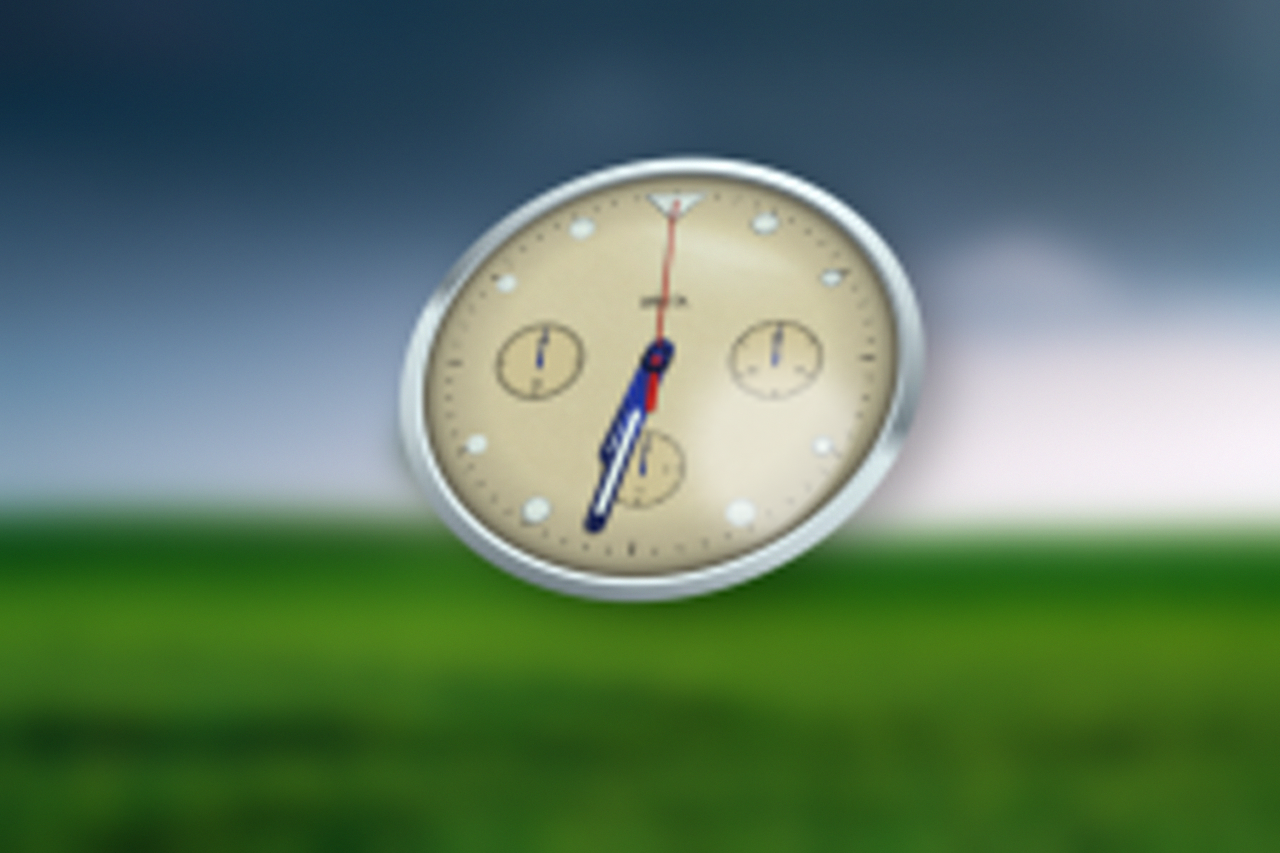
**6:32**
